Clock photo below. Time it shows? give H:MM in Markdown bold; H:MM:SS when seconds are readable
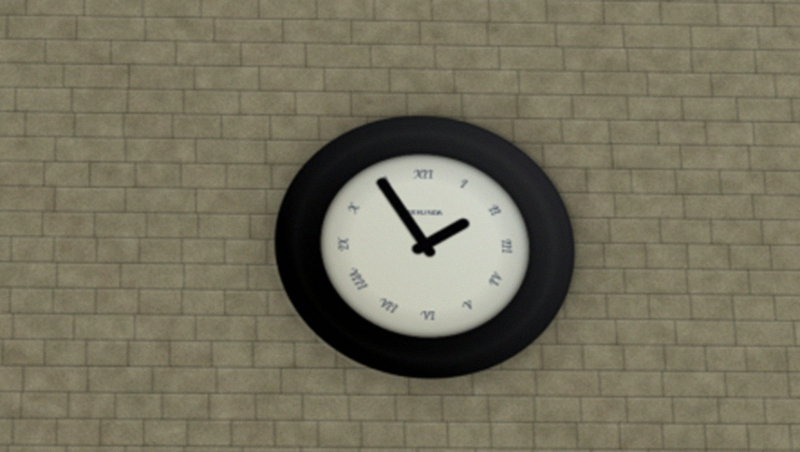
**1:55**
